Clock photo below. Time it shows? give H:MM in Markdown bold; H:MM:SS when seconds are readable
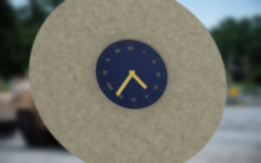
**4:36**
